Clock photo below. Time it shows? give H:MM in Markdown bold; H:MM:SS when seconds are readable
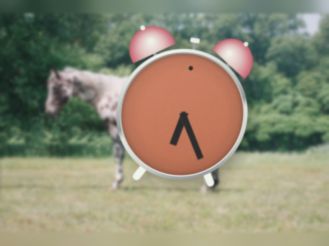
**6:25**
